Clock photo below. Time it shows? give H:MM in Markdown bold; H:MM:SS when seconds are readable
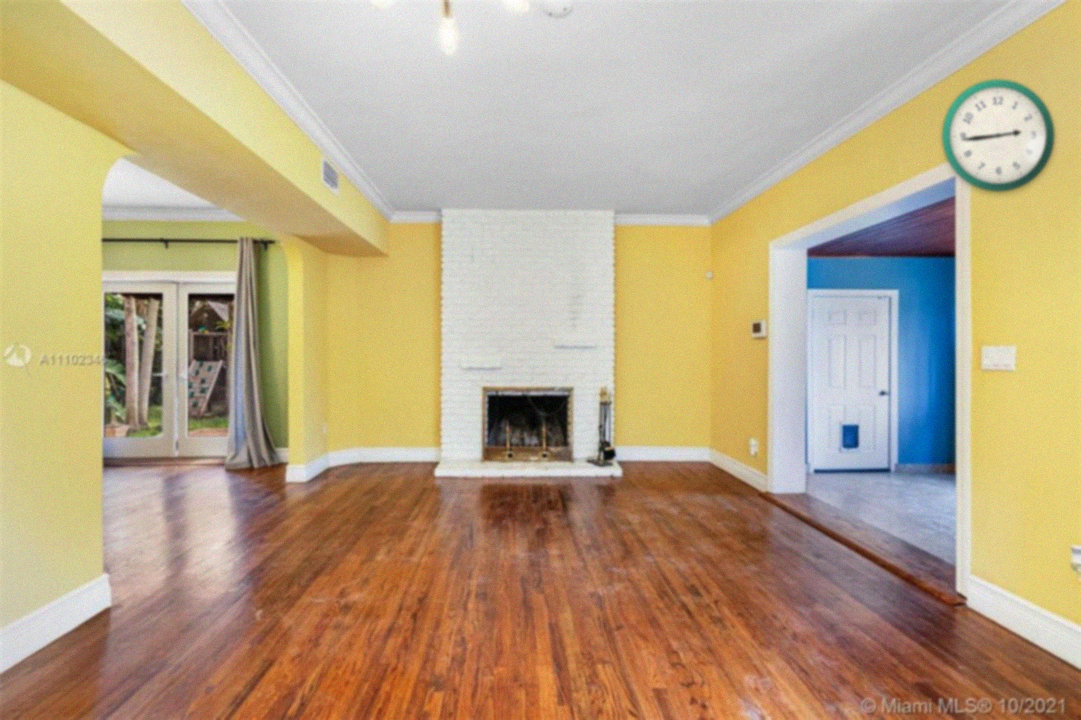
**2:44**
